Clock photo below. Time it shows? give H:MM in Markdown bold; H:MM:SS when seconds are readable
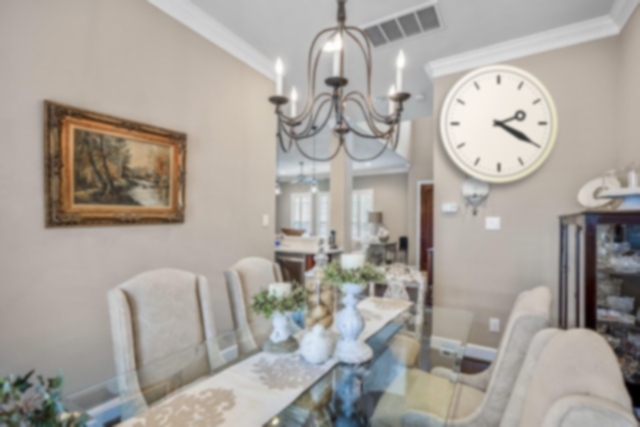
**2:20**
